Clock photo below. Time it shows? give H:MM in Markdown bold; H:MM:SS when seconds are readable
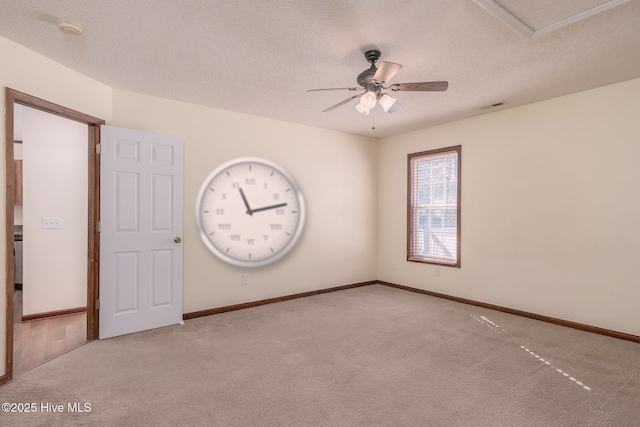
**11:13**
